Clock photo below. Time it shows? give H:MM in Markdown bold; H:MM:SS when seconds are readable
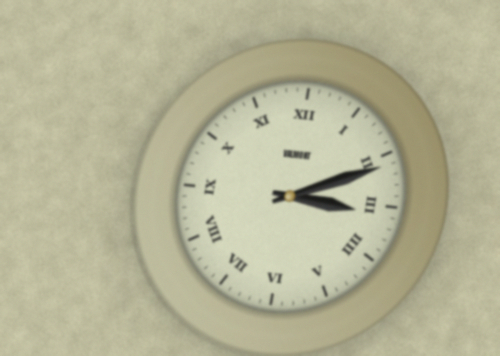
**3:11**
